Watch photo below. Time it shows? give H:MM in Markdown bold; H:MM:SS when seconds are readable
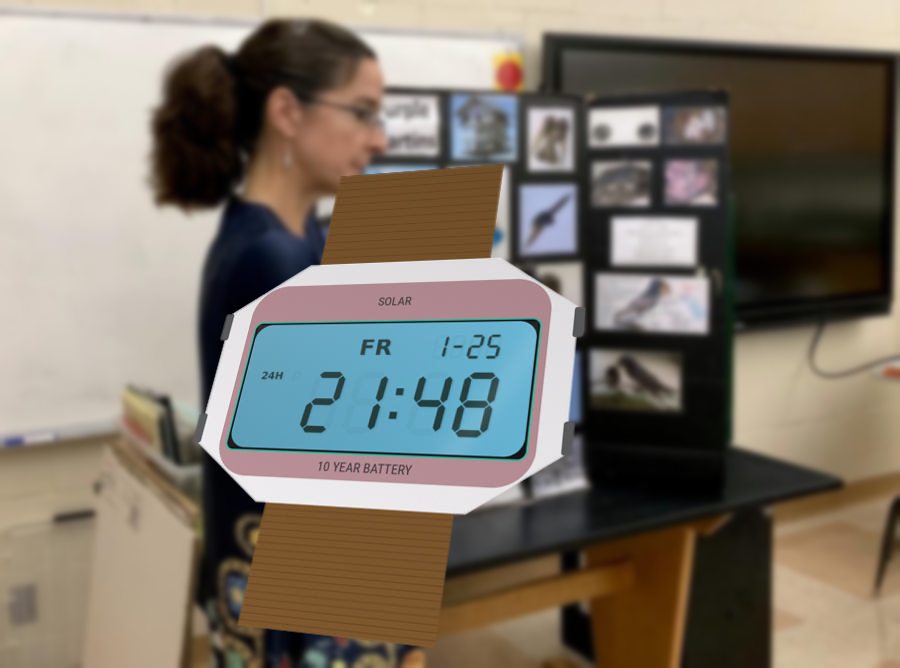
**21:48**
